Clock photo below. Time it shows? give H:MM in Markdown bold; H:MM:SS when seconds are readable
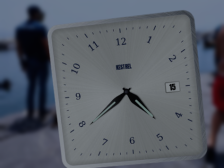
**4:39**
